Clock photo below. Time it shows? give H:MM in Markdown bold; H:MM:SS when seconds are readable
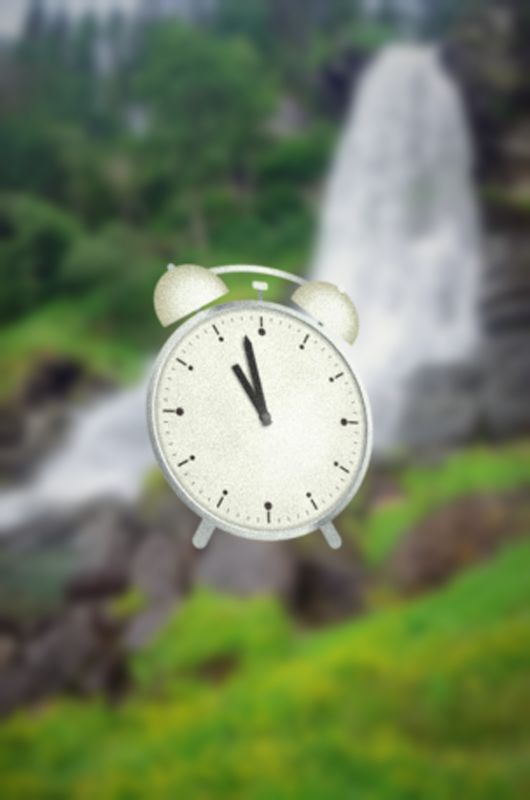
**10:58**
